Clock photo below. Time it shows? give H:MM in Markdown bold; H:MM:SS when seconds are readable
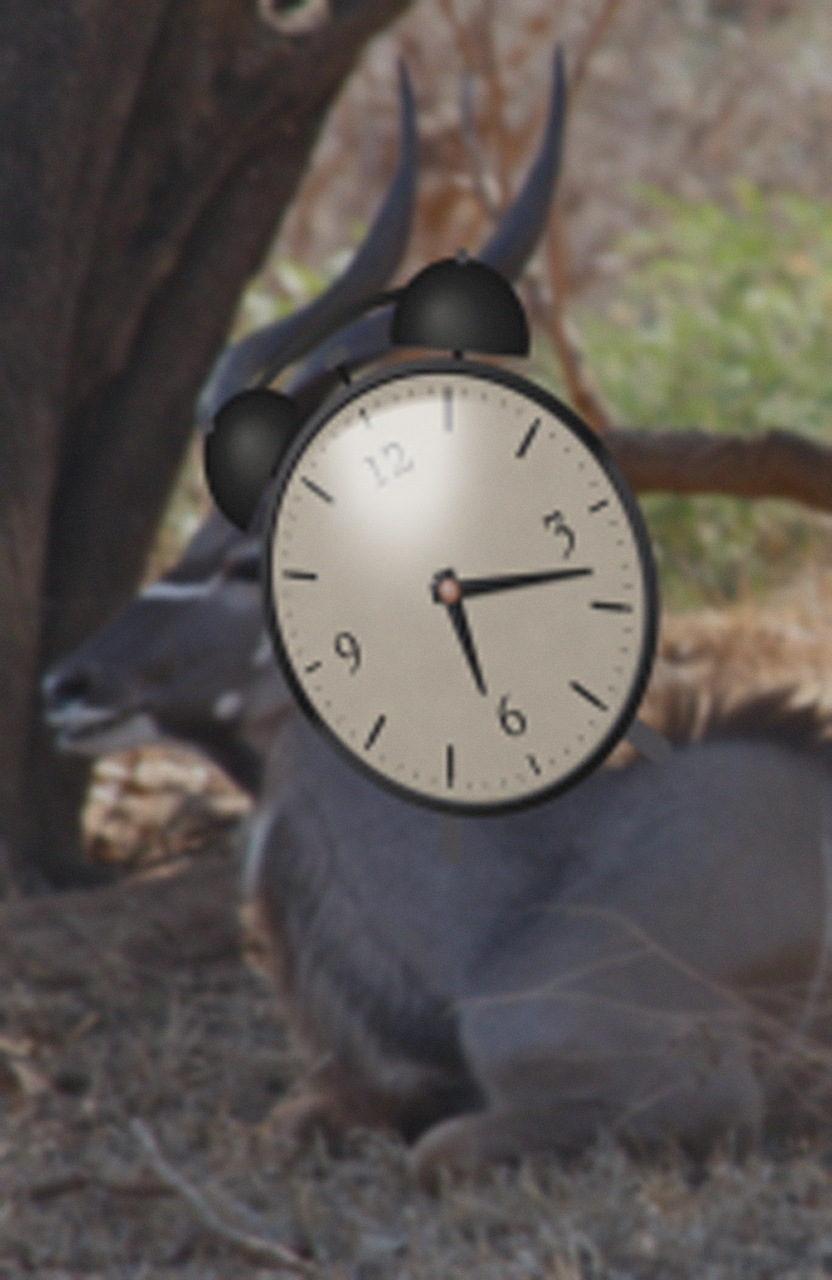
**6:18**
